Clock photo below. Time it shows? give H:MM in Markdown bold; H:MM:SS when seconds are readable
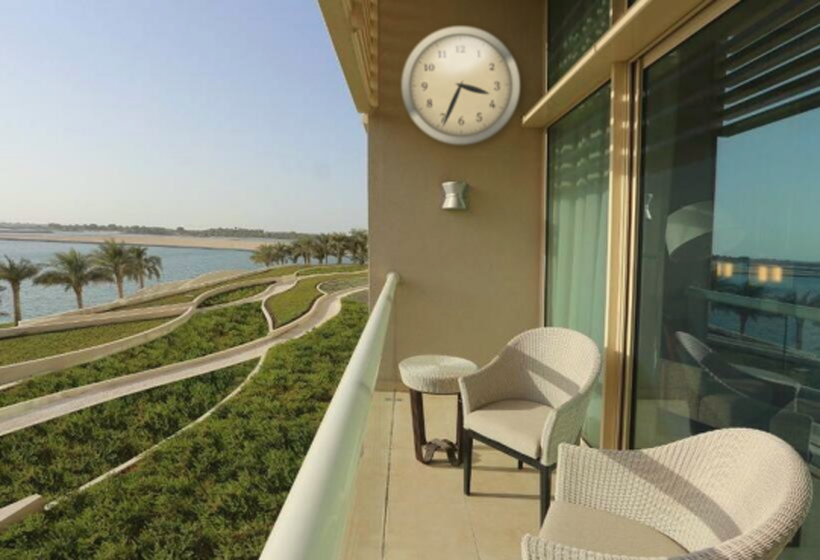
**3:34**
